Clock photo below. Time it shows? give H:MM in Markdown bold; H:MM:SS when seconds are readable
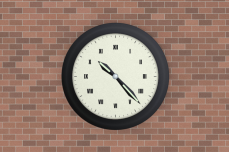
**10:23**
